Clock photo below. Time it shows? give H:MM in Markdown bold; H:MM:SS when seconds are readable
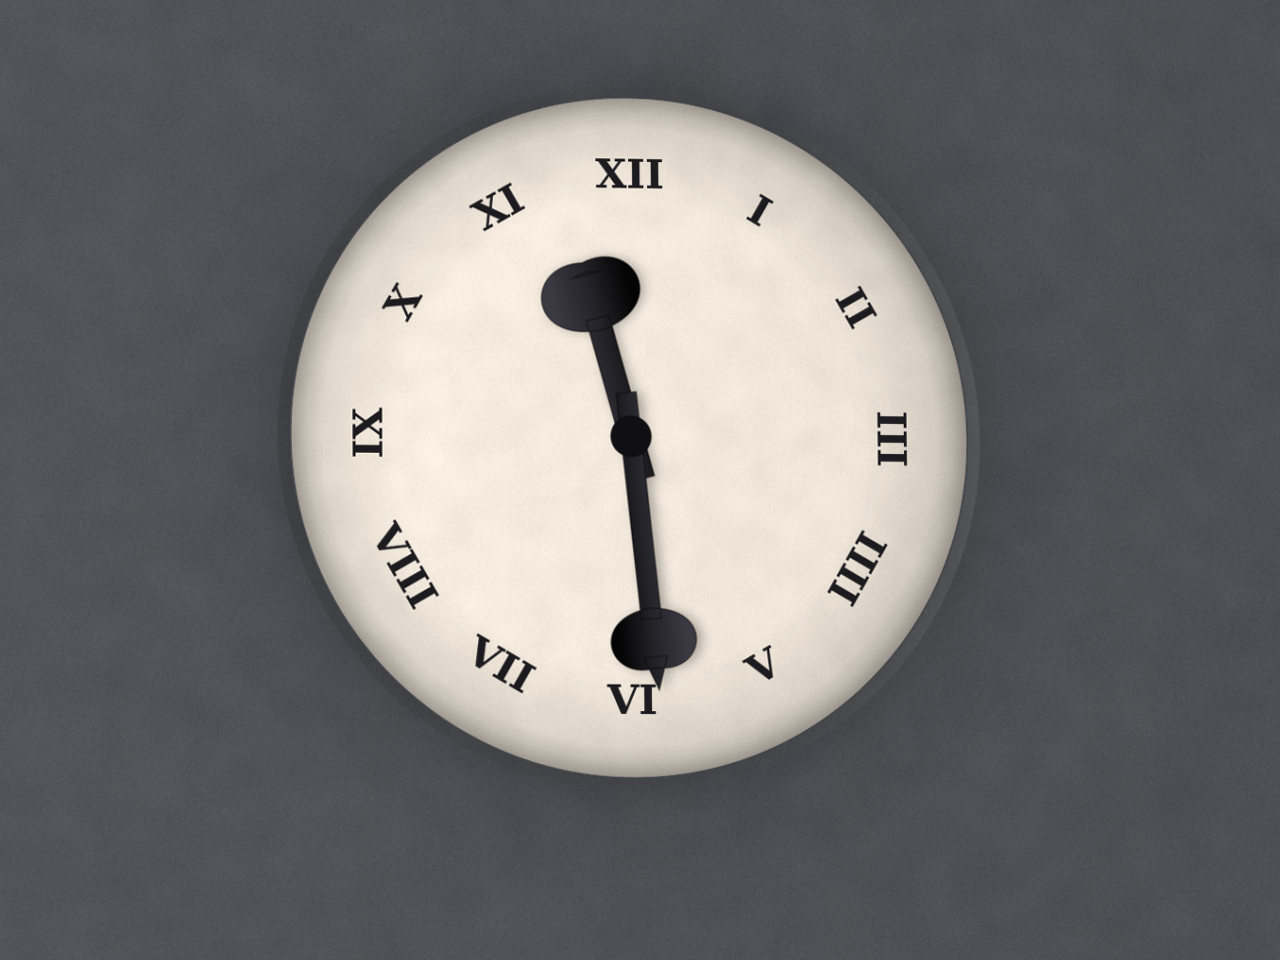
**11:29**
